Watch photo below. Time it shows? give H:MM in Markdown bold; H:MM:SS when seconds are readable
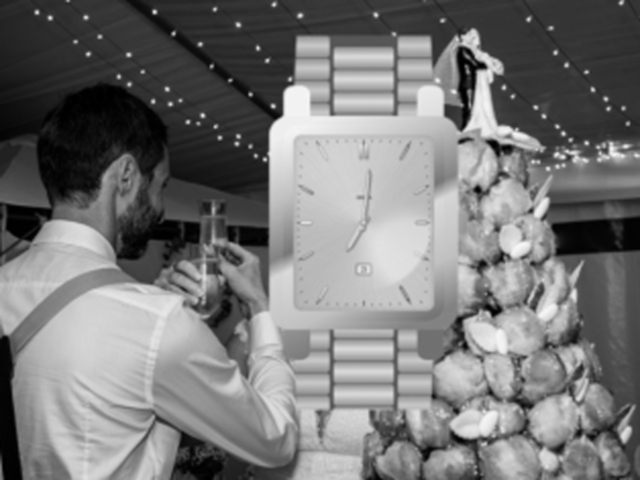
**7:01**
